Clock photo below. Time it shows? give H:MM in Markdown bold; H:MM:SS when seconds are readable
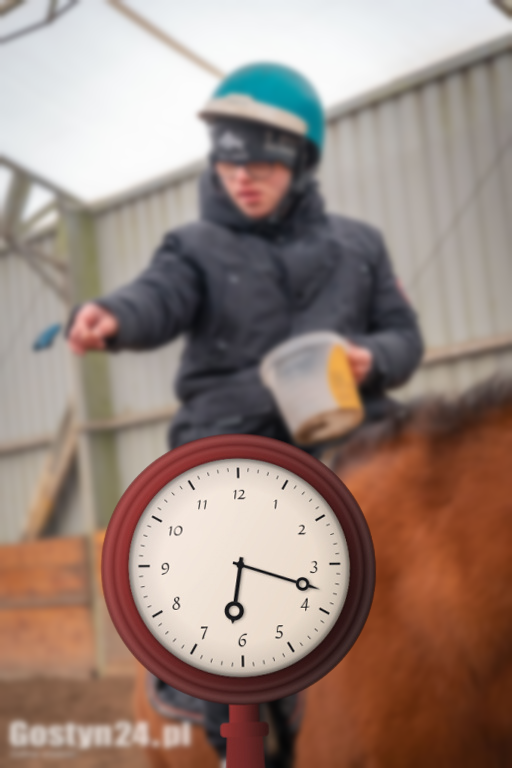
**6:18**
